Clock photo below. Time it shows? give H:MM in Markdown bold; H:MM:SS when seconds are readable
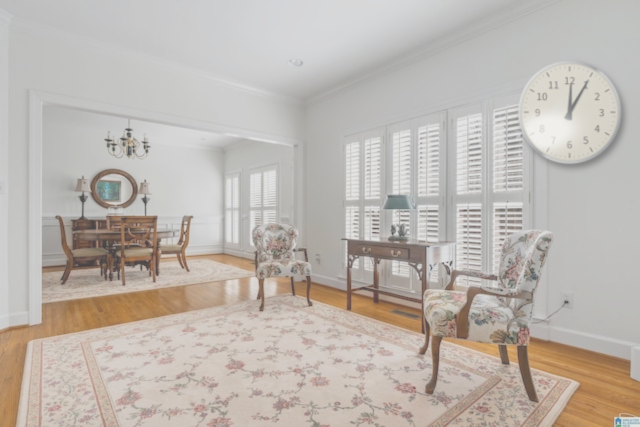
**12:05**
